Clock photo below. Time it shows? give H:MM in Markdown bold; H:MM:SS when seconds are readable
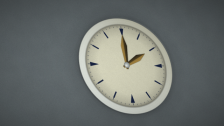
**2:00**
